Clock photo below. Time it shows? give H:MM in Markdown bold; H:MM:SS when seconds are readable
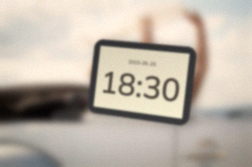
**18:30**
